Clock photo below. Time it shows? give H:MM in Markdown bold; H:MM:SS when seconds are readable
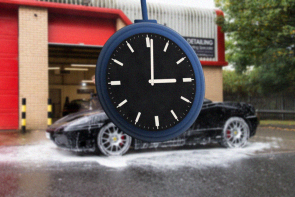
**3:01**
